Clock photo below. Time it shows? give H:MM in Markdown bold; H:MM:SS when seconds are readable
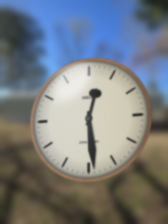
**12:29**
